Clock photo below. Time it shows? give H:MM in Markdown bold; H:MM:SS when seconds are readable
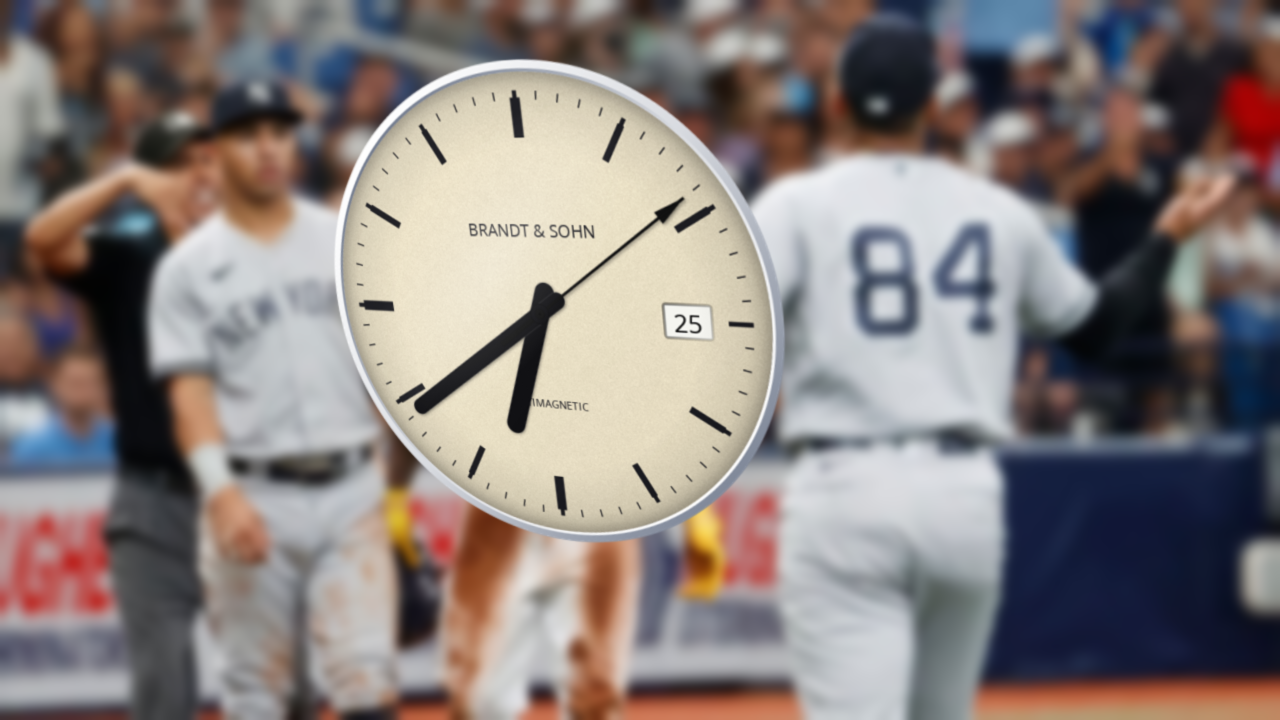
**6:39:09**
